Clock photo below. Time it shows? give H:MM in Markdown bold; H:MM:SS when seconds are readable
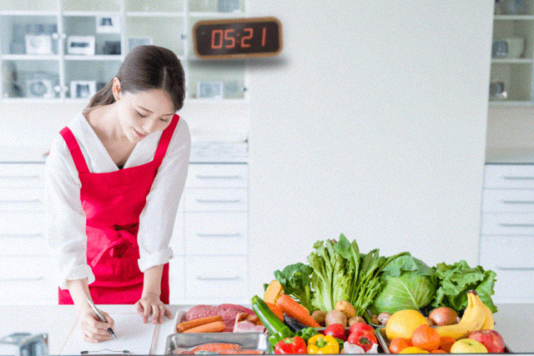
**5:21**
